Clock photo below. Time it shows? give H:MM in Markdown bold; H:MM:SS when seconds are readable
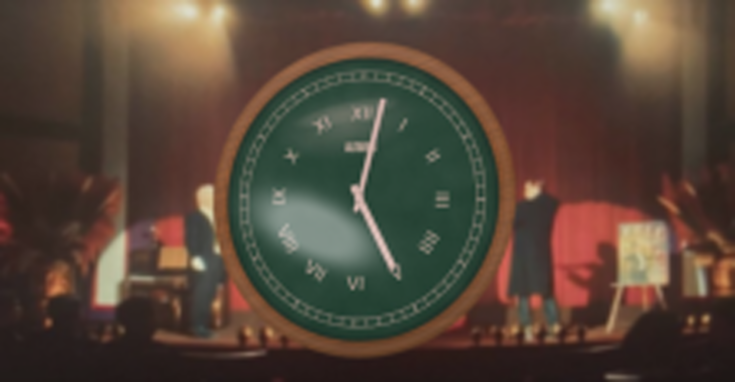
**5:02**
